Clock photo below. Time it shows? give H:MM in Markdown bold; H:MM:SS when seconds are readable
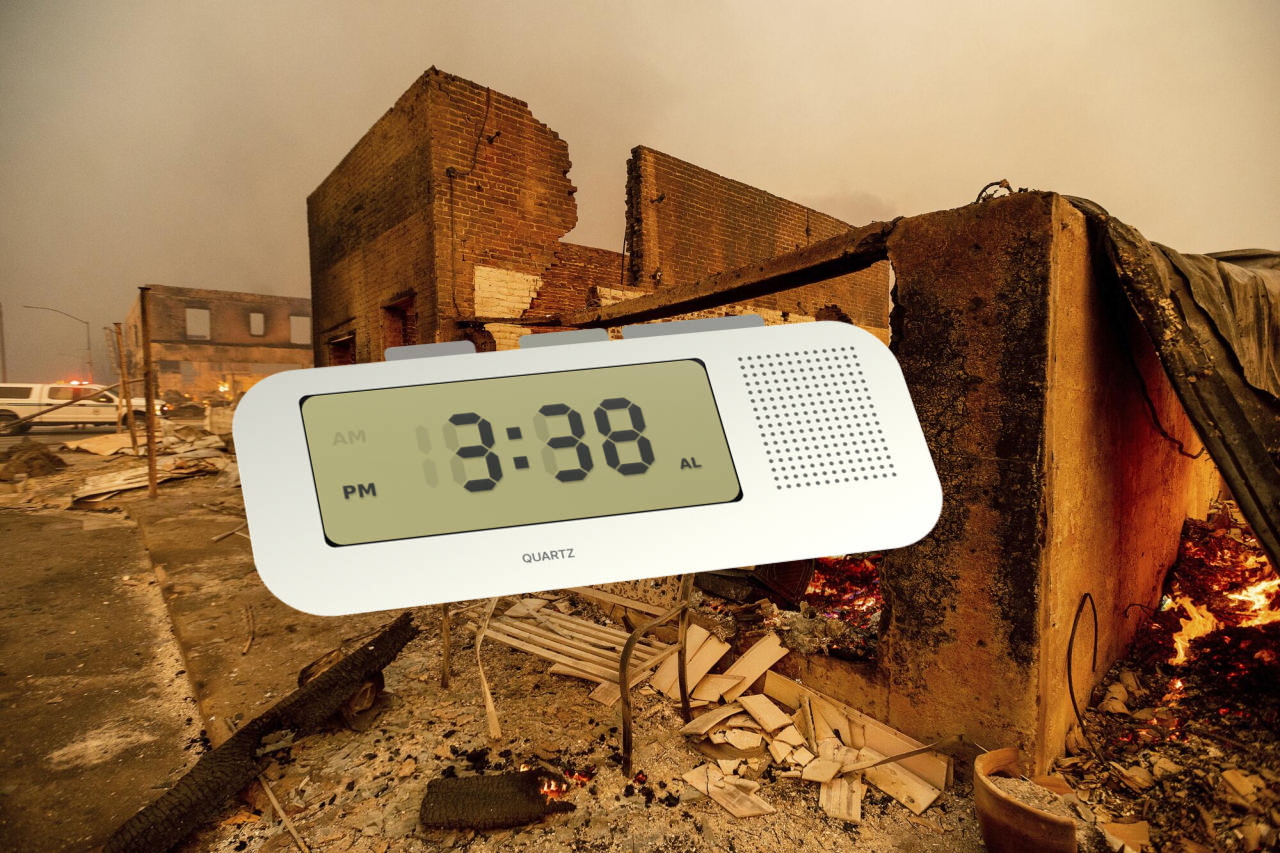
**3:38**
